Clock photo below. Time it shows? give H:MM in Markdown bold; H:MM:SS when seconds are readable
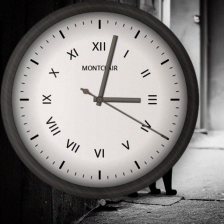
**3:02:20**
